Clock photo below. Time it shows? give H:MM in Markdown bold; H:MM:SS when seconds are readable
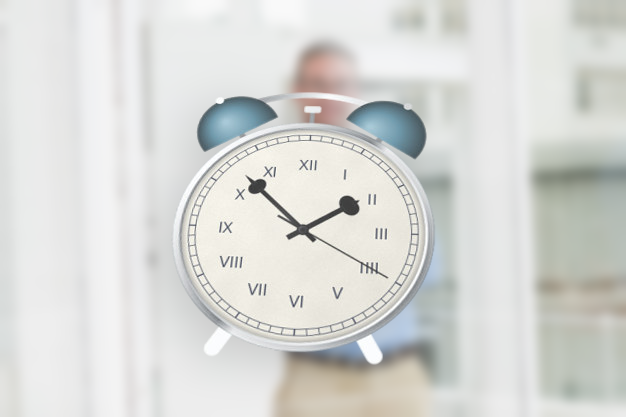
**1:52:20**
